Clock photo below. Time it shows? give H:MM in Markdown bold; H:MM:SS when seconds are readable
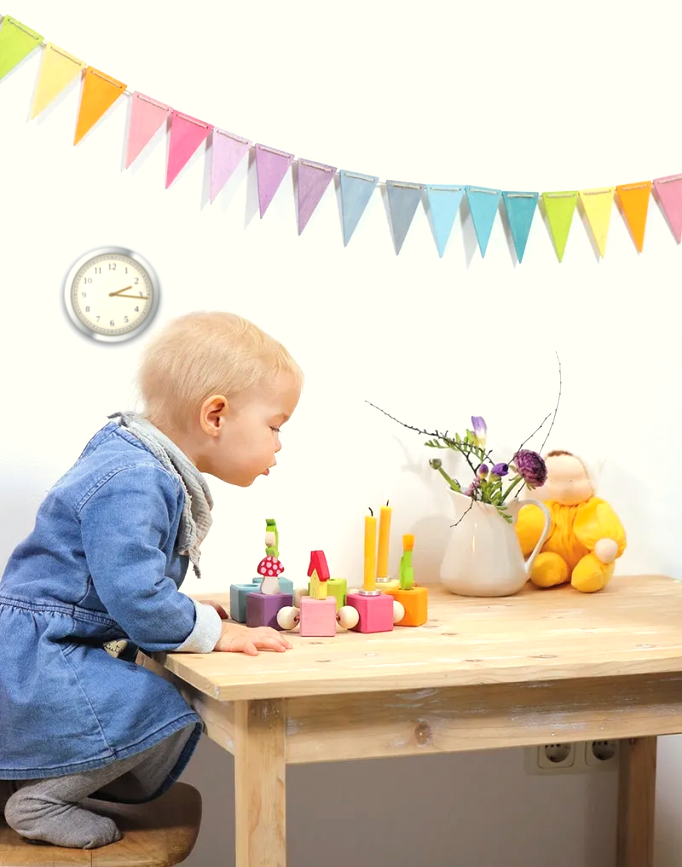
**2:16**
